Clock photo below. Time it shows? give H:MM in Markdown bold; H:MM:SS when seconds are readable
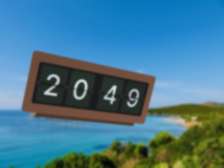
**20:49**
